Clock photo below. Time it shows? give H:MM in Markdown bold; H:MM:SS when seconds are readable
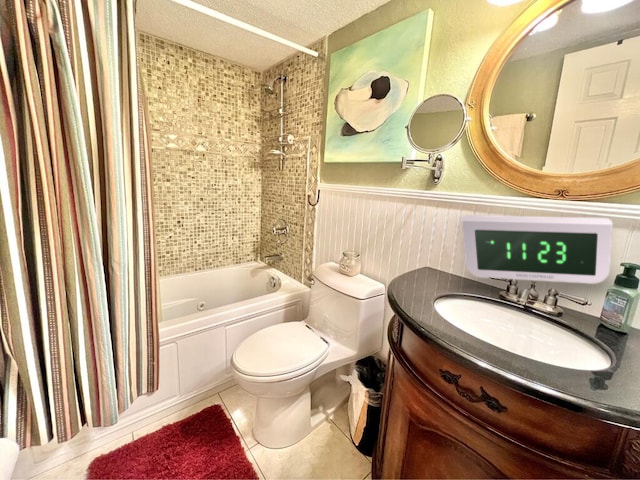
**11:23**
